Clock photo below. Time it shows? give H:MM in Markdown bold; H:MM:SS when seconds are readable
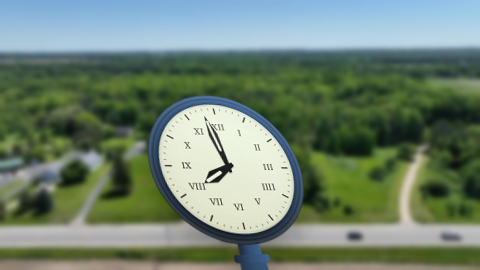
**7:58**
